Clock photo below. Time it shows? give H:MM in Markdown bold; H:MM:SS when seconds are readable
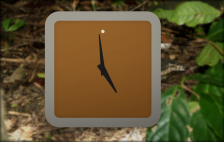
**4:59**
